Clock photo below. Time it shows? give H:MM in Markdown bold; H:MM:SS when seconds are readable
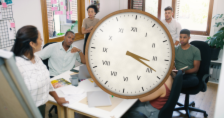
**3:19**
